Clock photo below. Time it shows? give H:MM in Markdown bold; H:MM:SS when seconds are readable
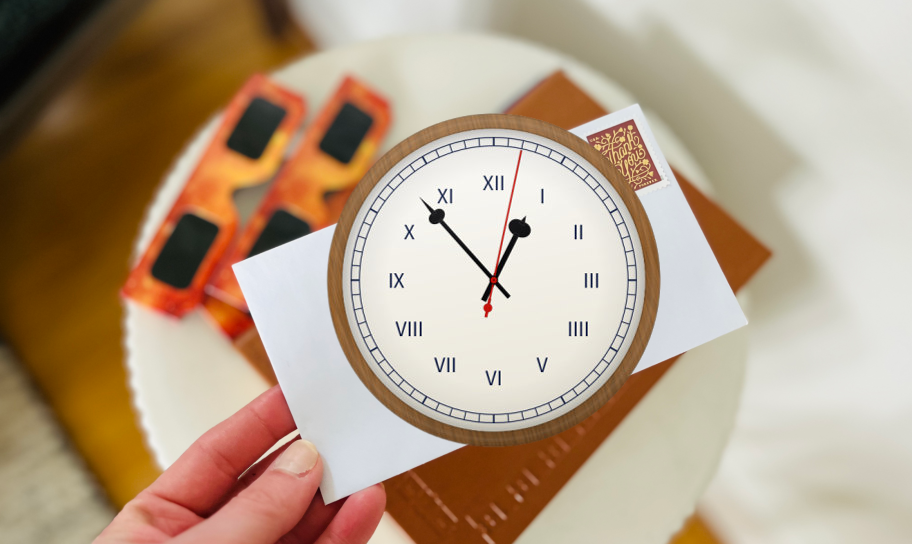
**12:53:02**
